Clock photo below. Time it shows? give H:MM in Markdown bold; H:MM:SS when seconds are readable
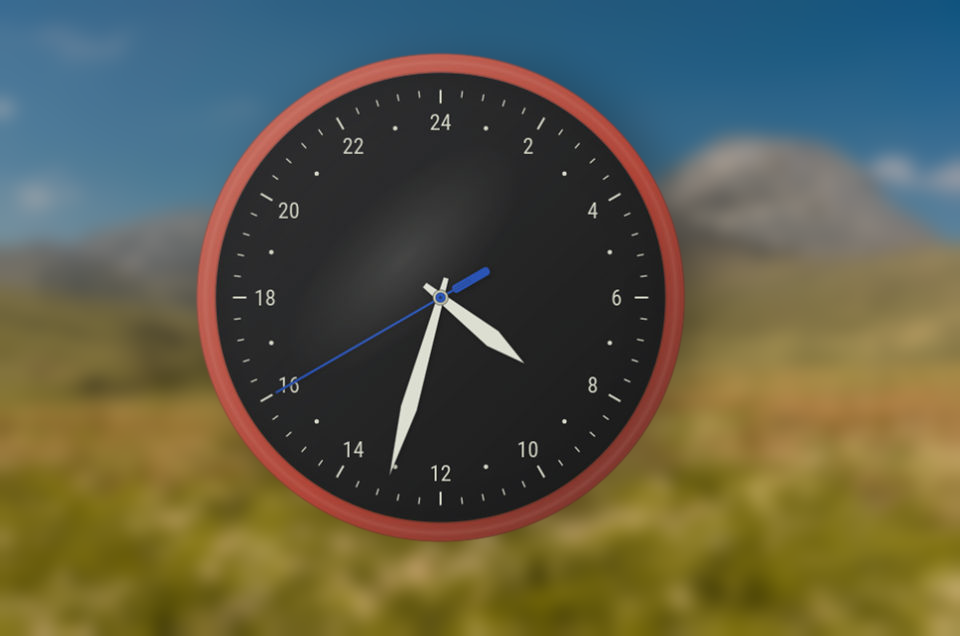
**8:32:40**
